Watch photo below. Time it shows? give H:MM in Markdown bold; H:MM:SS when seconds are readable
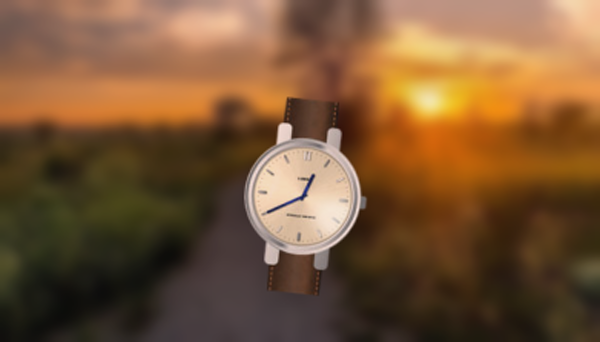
**12:40**
